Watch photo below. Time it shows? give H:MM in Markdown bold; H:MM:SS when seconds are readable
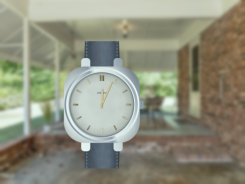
**12:04**
